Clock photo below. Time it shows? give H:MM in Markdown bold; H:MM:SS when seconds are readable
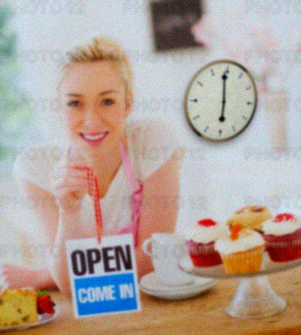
**5:59**
